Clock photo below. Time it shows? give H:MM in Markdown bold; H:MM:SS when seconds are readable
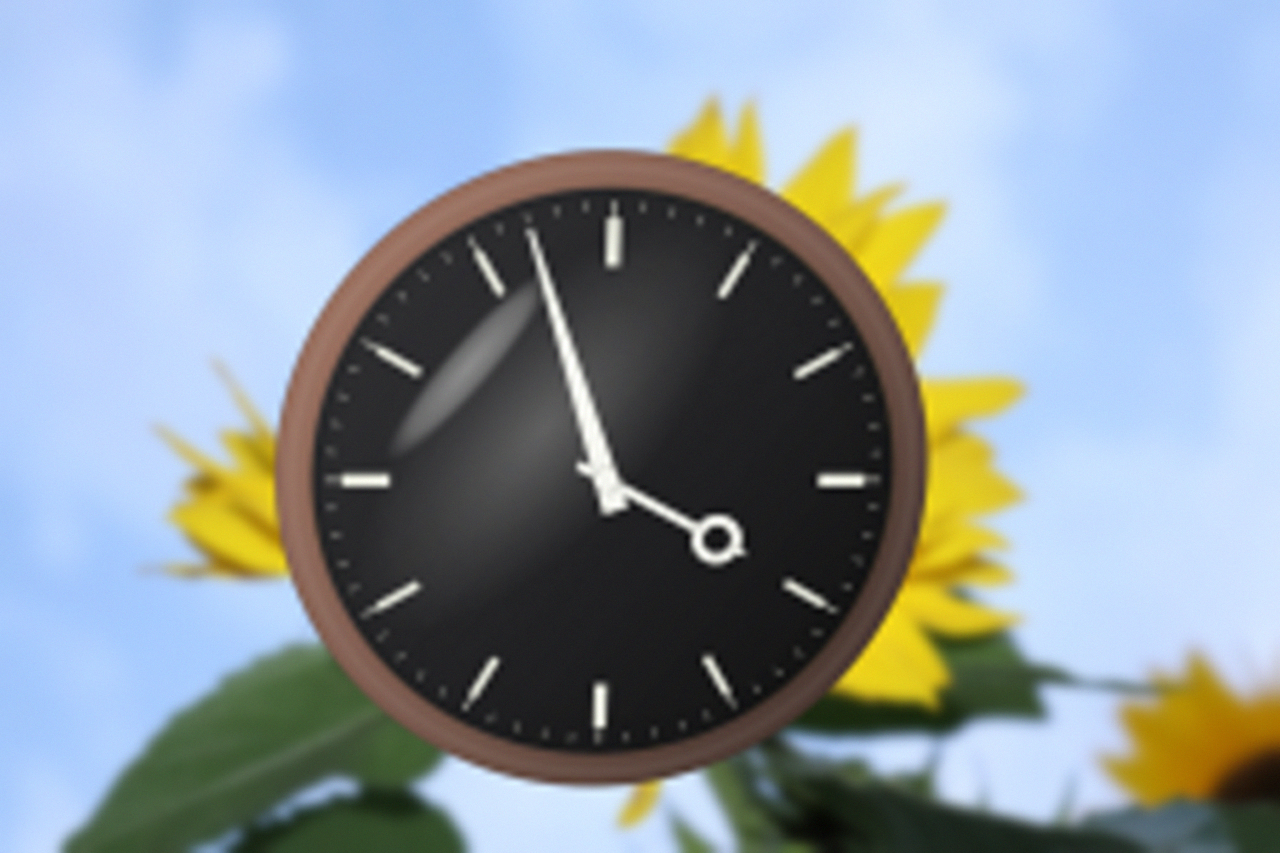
**3:57**
